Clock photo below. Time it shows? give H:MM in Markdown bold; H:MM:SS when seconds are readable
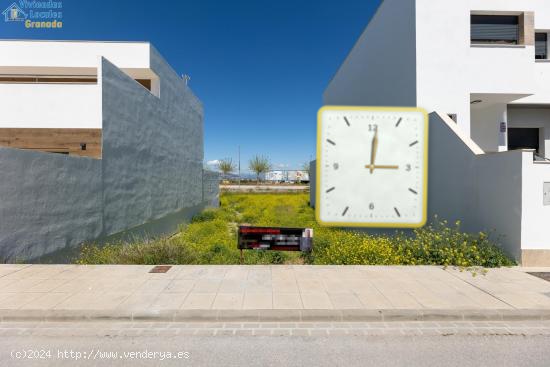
**3:01**
